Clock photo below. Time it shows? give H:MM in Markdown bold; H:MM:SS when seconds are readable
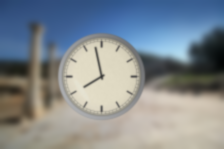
**7:58**
